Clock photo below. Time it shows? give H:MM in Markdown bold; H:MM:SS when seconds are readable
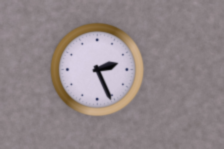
**2:26**
